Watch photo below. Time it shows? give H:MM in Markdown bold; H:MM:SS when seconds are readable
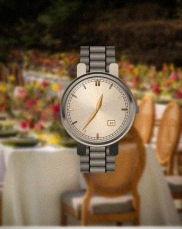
**12:36**
